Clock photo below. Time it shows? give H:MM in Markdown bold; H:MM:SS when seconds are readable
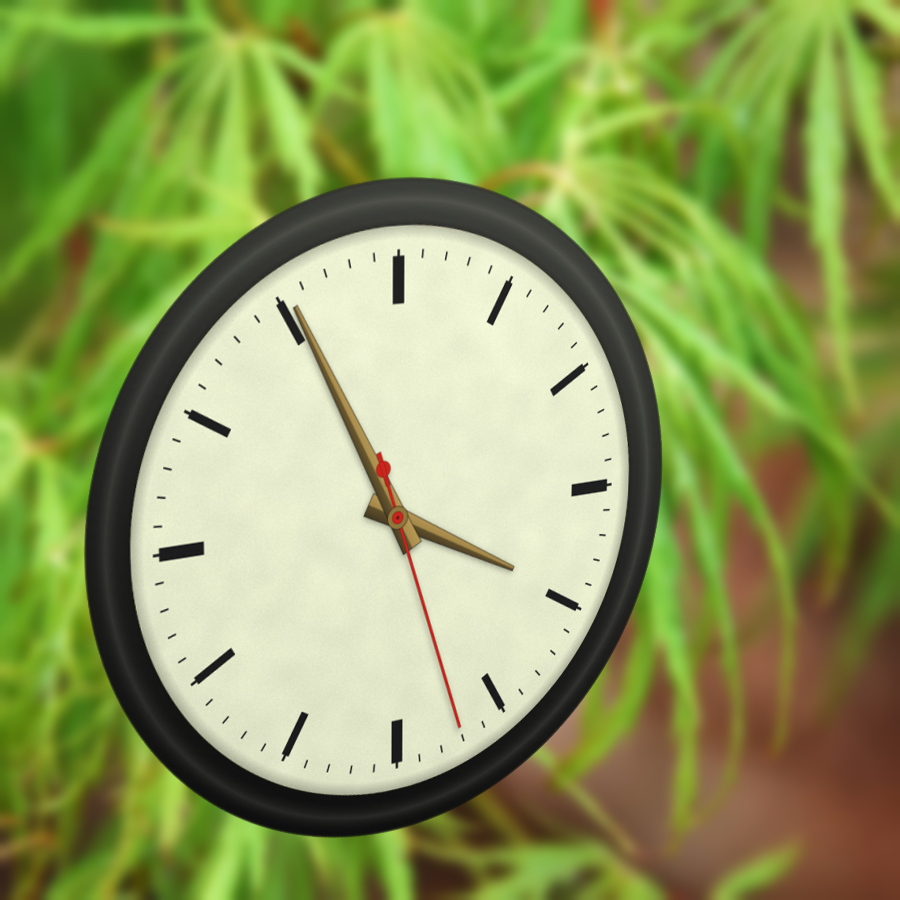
**3:55:27**
